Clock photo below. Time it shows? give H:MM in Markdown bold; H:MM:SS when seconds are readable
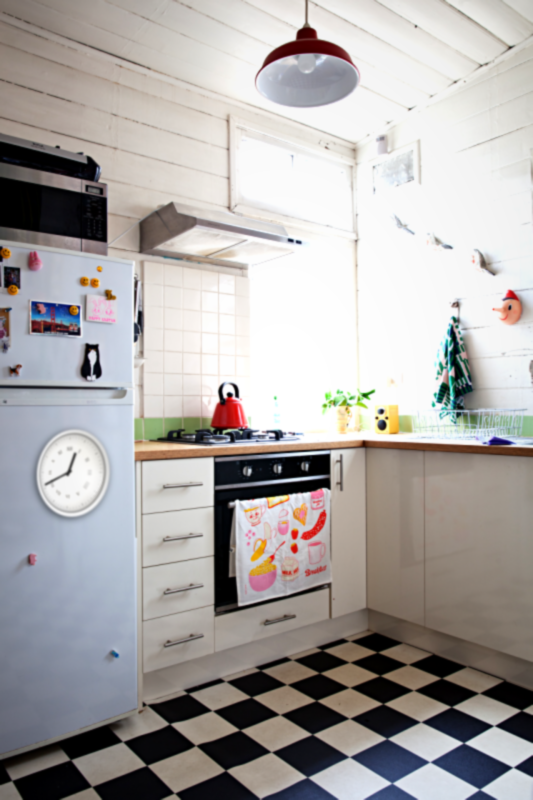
**12:41**
